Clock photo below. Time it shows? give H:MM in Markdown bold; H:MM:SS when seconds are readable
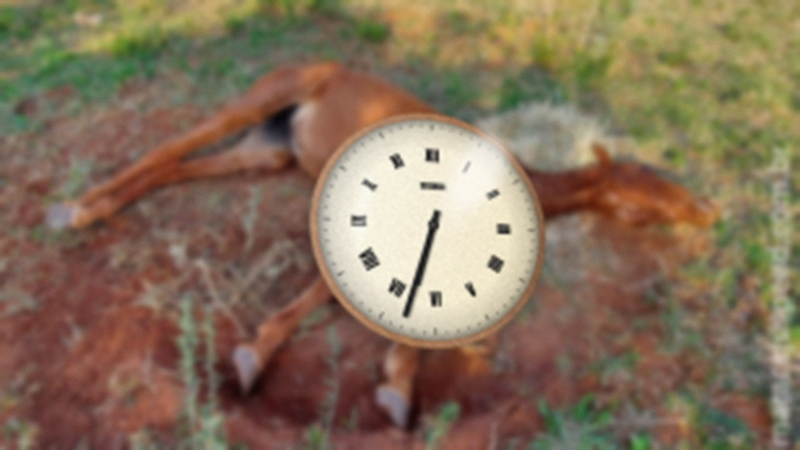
**6:33**
